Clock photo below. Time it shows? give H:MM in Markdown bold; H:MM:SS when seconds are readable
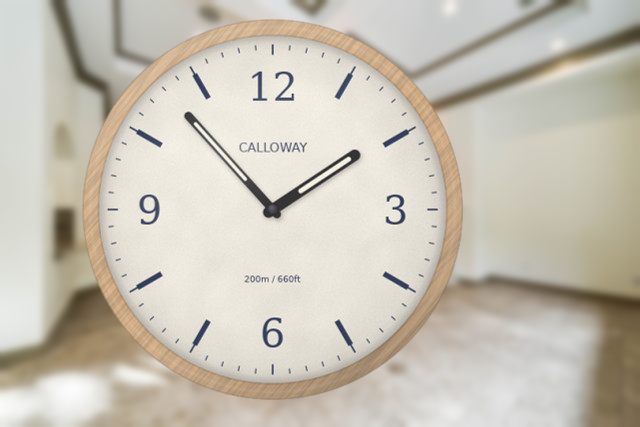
**1:53**
